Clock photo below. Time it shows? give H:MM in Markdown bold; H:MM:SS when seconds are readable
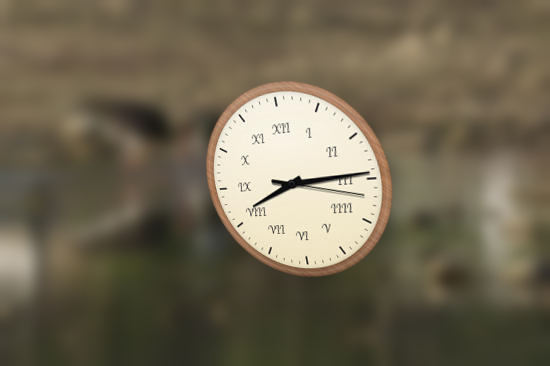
**8:14:17**
